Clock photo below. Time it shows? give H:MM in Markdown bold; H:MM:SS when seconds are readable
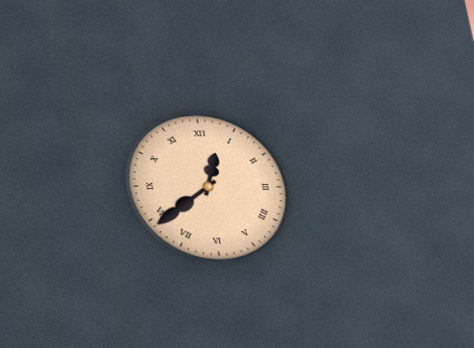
**12:39**
